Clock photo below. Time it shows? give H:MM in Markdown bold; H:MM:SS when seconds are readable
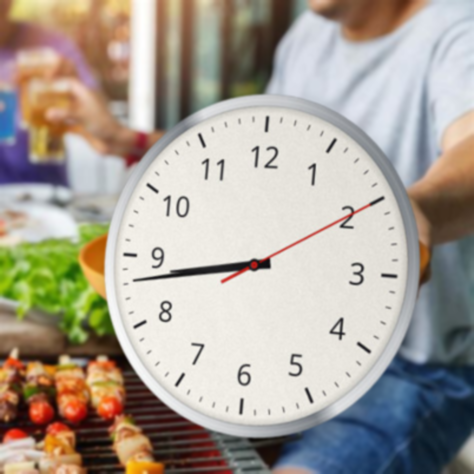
**8:43:10**
